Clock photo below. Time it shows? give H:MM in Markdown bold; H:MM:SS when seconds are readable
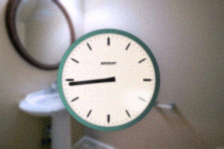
**8:44**
